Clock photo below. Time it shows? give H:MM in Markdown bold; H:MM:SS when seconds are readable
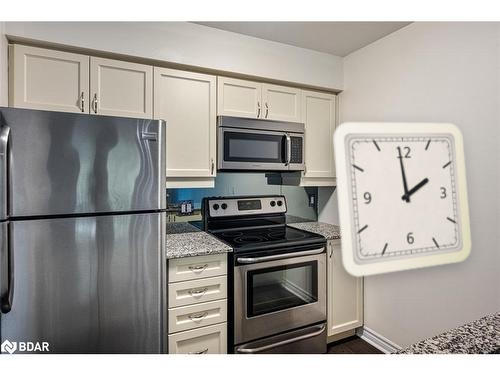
**1:59**
